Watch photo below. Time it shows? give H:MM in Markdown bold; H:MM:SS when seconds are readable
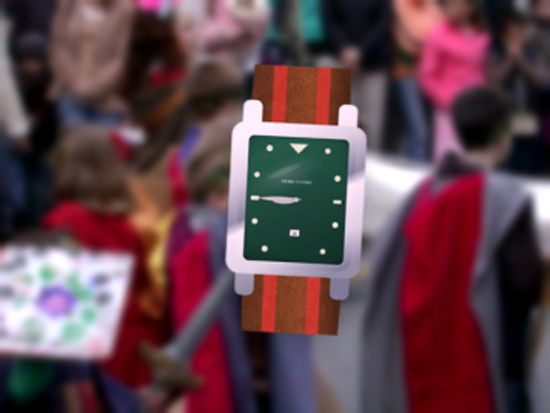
**8:45**
